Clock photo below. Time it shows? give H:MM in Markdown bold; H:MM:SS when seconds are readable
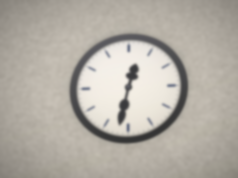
**12:32**
